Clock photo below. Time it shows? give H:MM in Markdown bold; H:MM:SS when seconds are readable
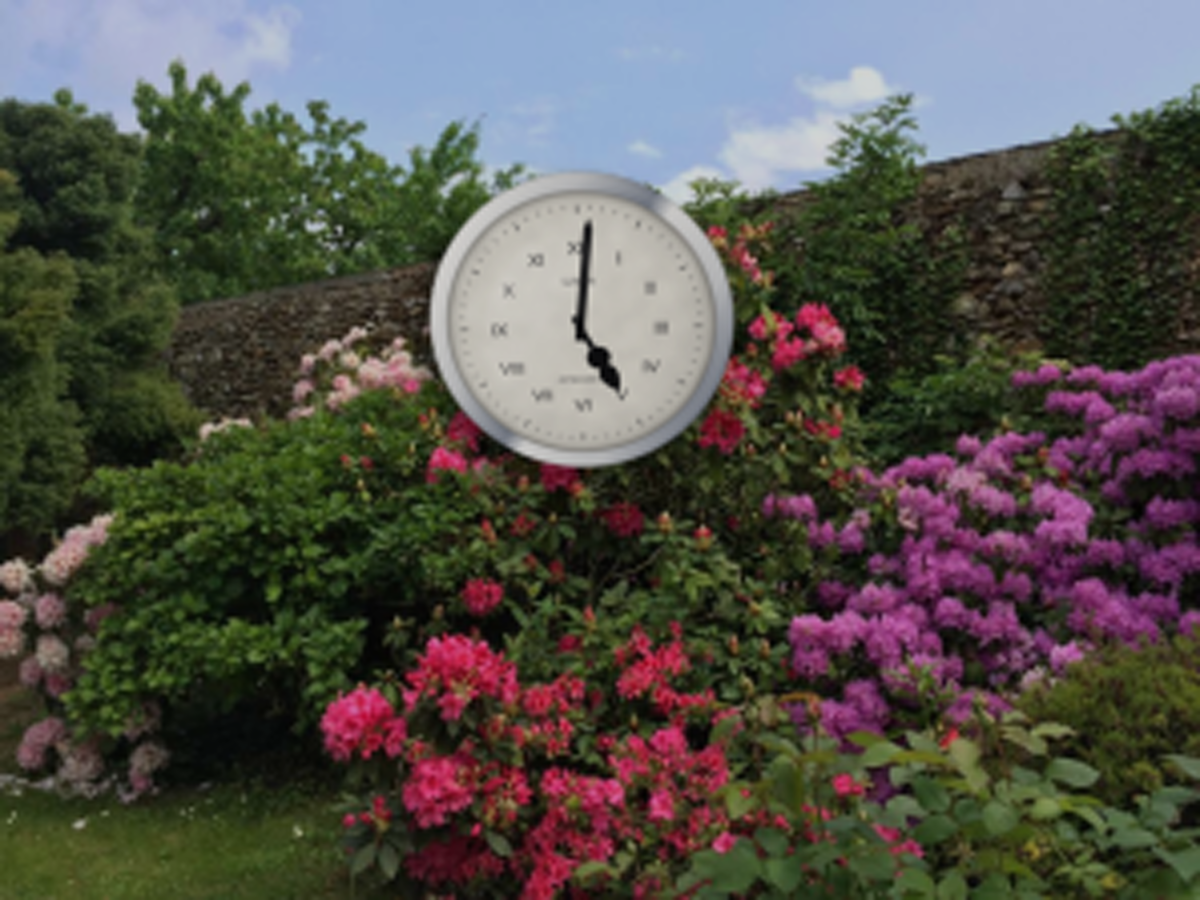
**5:01**
